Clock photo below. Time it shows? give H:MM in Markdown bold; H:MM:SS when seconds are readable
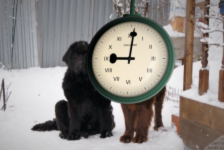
**9:01**
